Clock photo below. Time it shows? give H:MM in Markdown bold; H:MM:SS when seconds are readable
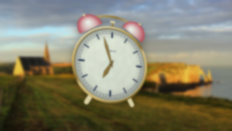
**6:57**
